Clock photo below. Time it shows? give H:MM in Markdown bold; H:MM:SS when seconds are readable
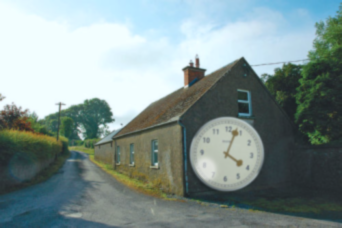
**4:03**
